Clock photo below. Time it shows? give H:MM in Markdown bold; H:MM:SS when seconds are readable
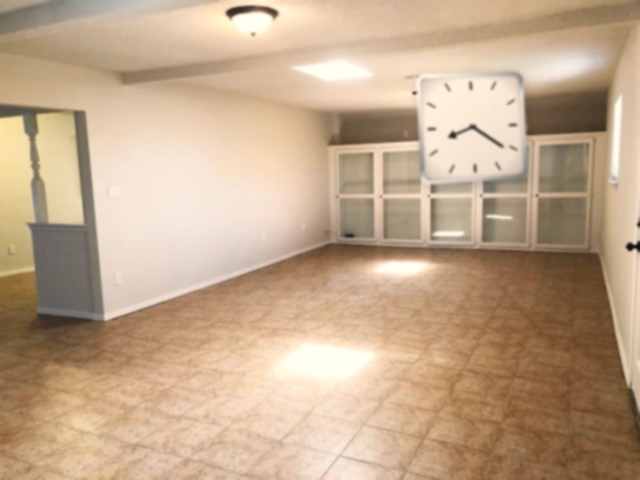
**8:21**
